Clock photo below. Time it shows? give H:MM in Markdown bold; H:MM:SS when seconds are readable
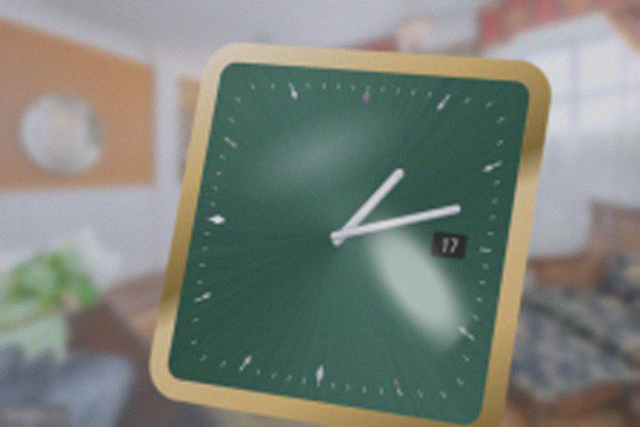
**1:12**
